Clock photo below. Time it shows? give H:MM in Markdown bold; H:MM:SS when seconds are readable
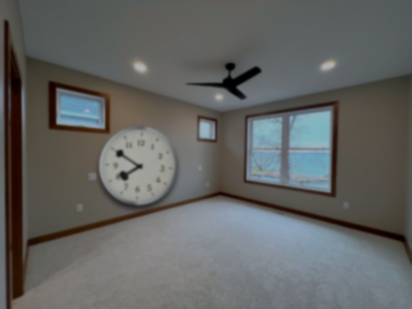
**7:50**
